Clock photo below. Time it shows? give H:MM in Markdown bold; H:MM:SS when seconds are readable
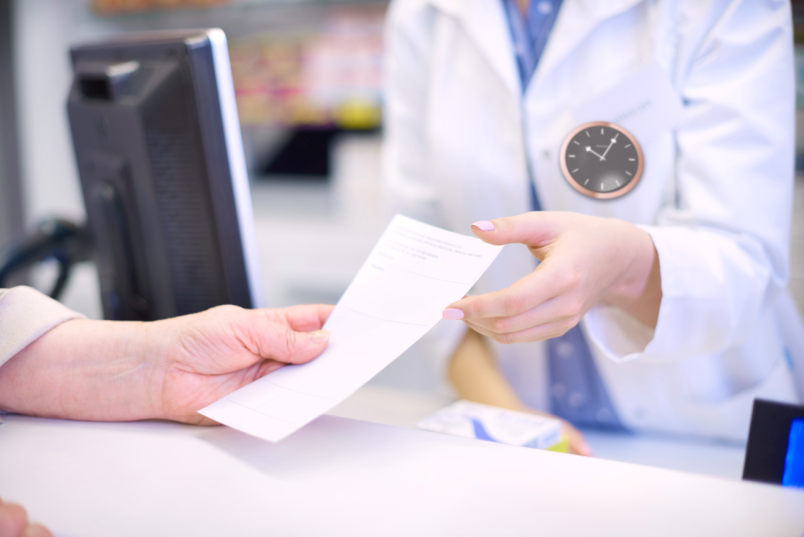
**10:05**
